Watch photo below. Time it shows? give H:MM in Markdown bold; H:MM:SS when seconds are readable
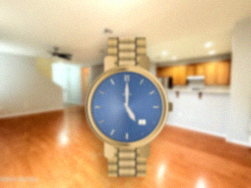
**5:00**
